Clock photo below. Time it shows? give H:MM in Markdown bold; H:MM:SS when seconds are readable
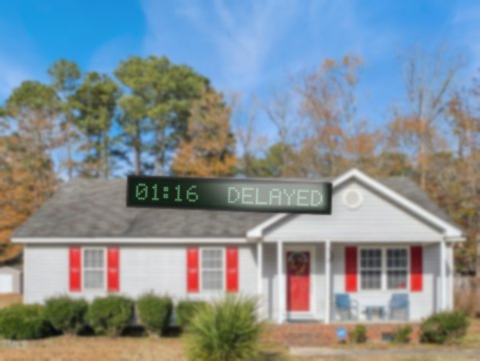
**1:16**
